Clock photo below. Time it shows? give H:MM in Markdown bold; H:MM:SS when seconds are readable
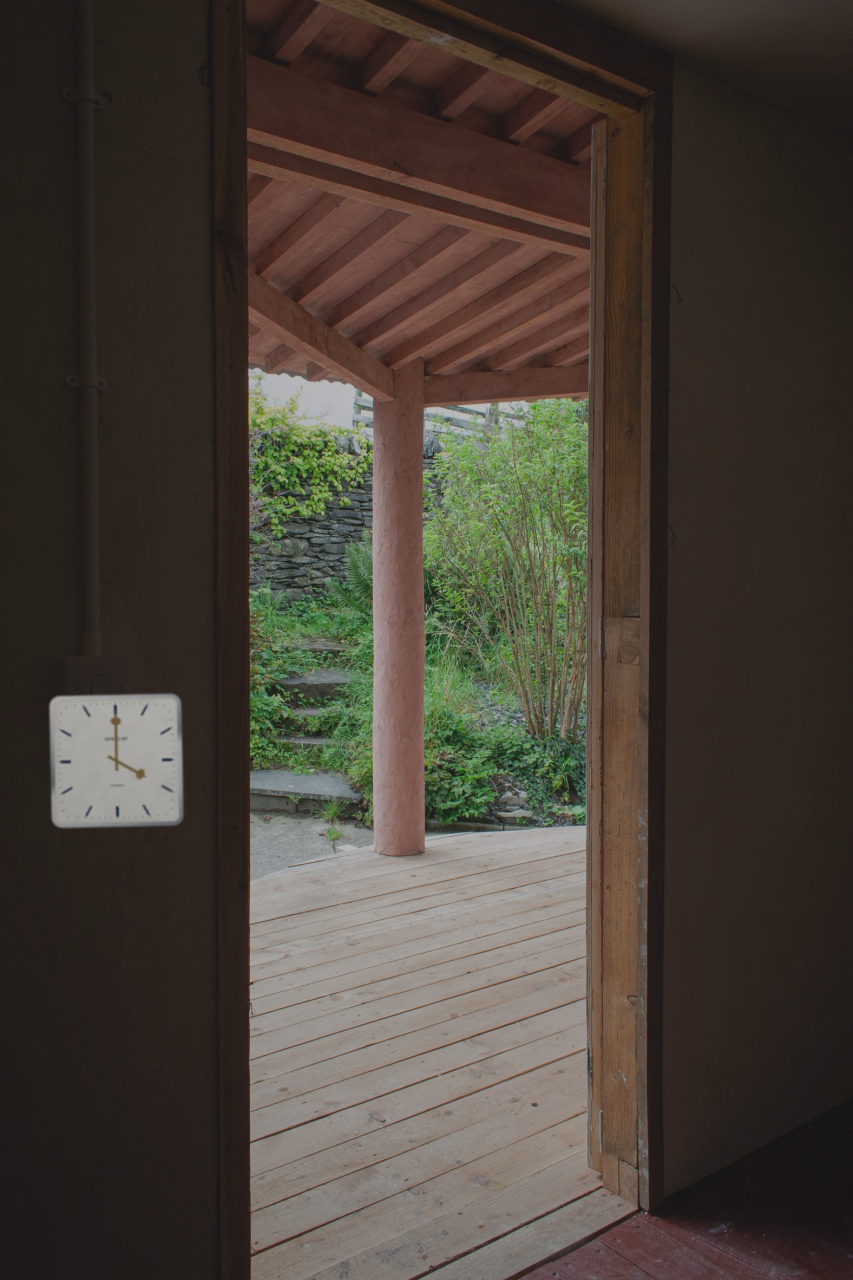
**4:00**
